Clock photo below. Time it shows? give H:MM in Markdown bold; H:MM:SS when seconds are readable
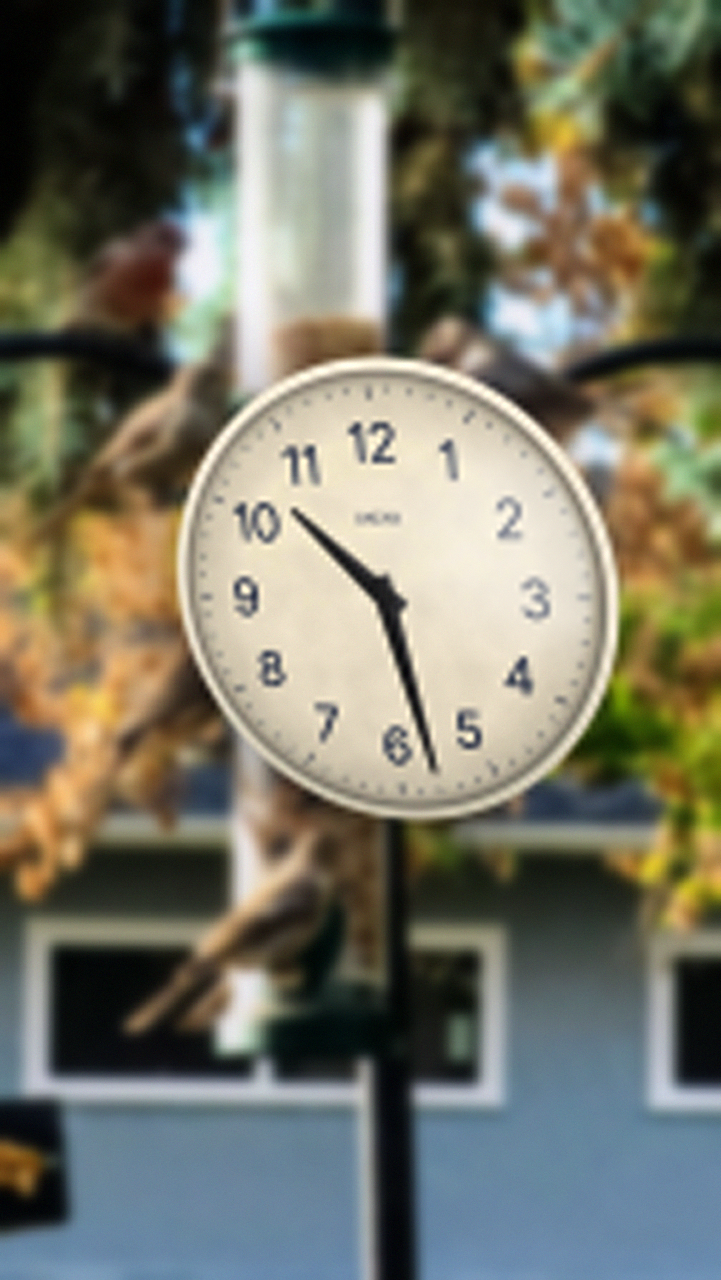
**10:28**
